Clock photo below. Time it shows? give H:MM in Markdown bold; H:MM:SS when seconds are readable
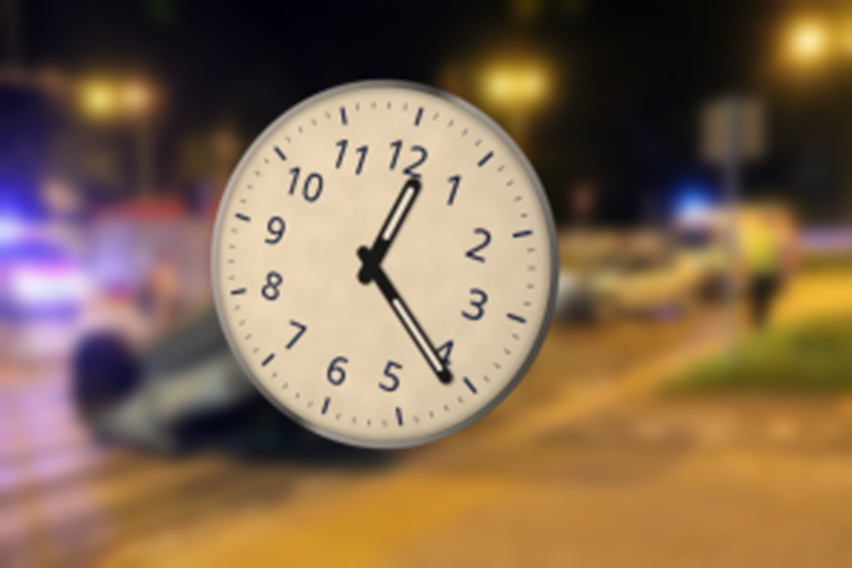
**12:21**
